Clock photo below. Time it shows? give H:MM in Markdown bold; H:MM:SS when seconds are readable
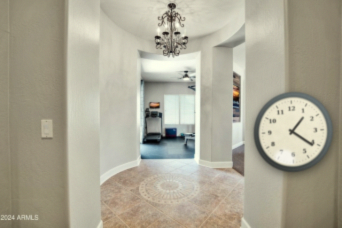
**1:21**
